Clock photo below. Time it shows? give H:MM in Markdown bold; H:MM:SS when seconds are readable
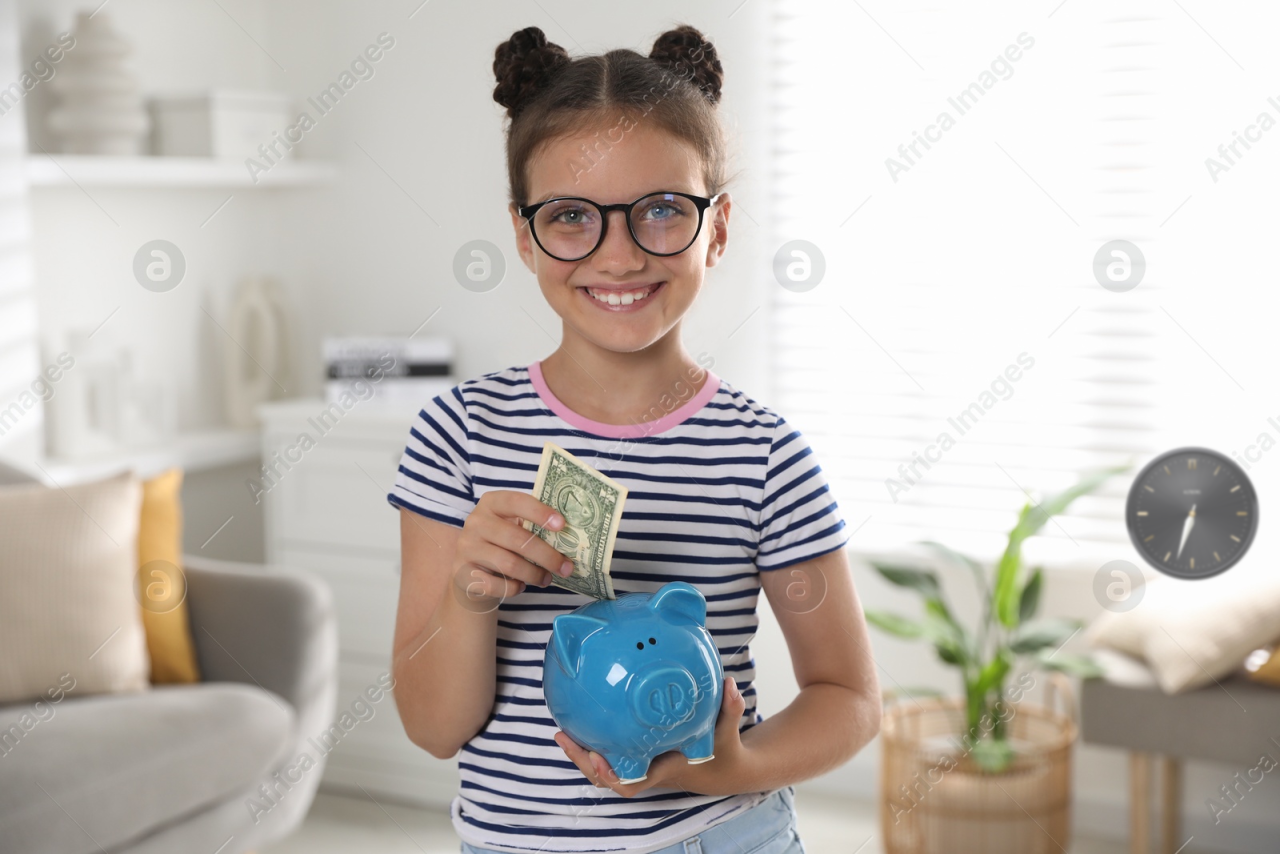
**6:33**
